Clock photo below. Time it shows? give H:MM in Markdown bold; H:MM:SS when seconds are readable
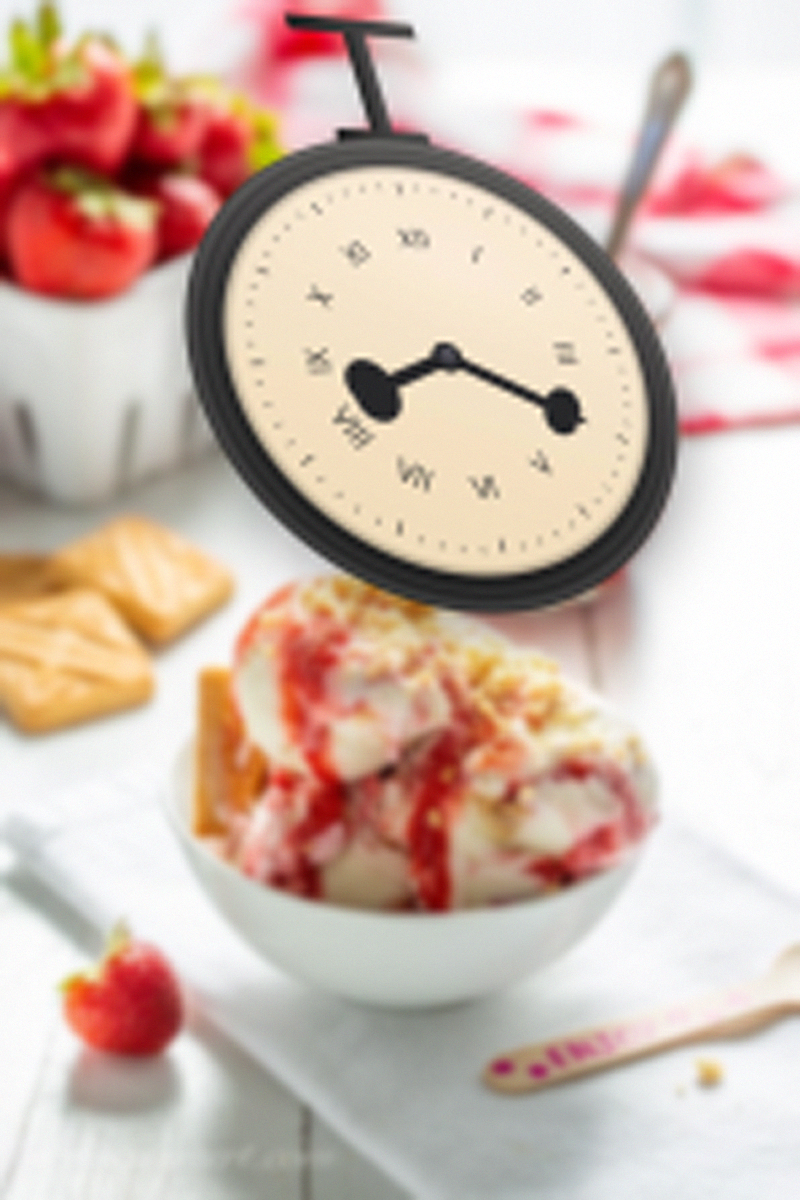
**8:20**
